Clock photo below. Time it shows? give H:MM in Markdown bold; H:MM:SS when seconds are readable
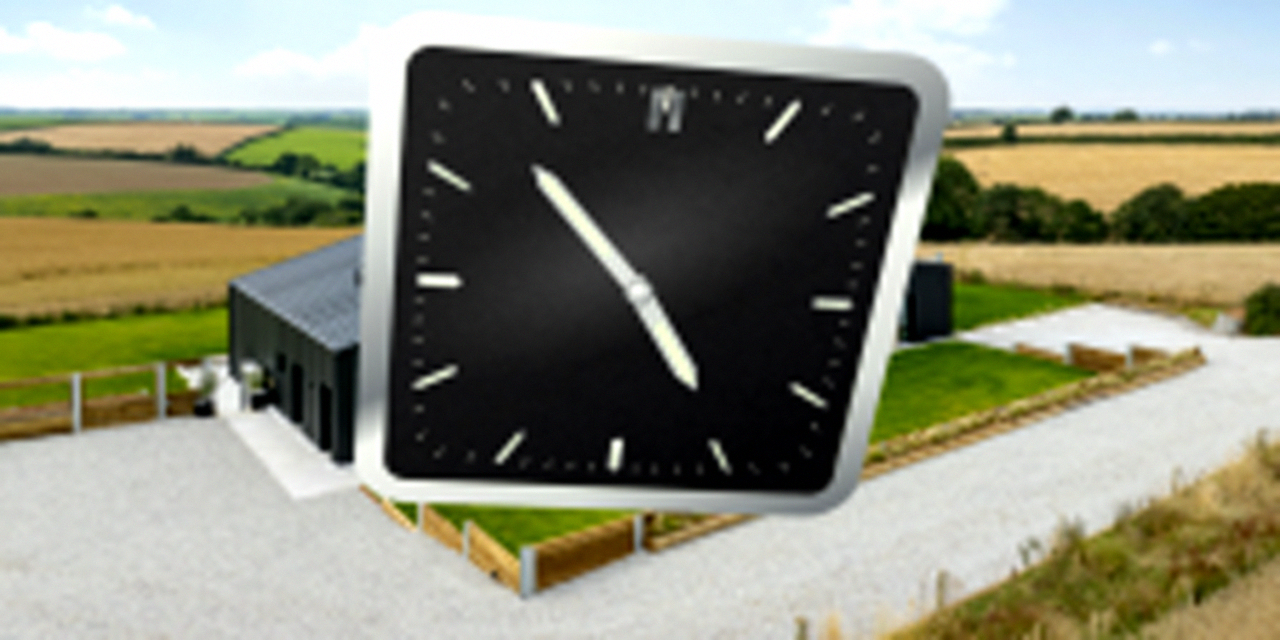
**4:53**
